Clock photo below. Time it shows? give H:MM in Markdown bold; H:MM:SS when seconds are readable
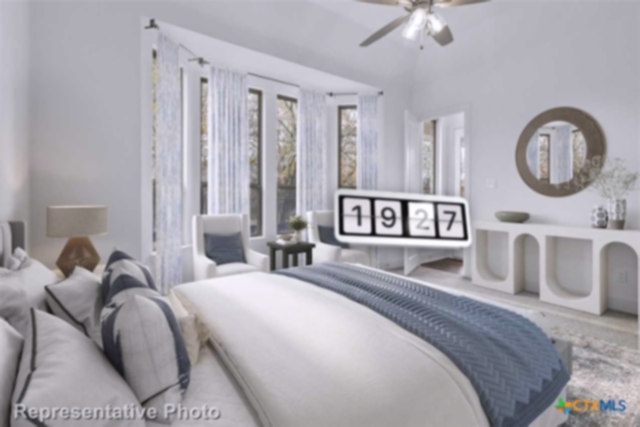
**19:27**
